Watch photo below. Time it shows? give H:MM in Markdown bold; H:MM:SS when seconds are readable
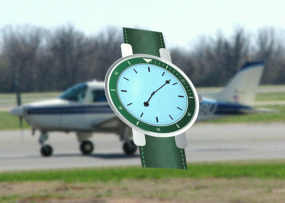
**7:08**
